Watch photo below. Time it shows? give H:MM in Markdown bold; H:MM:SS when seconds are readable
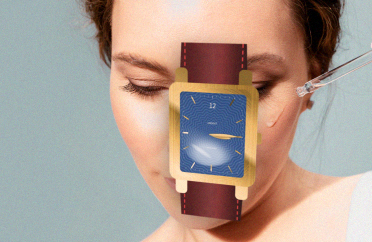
**3:15**
